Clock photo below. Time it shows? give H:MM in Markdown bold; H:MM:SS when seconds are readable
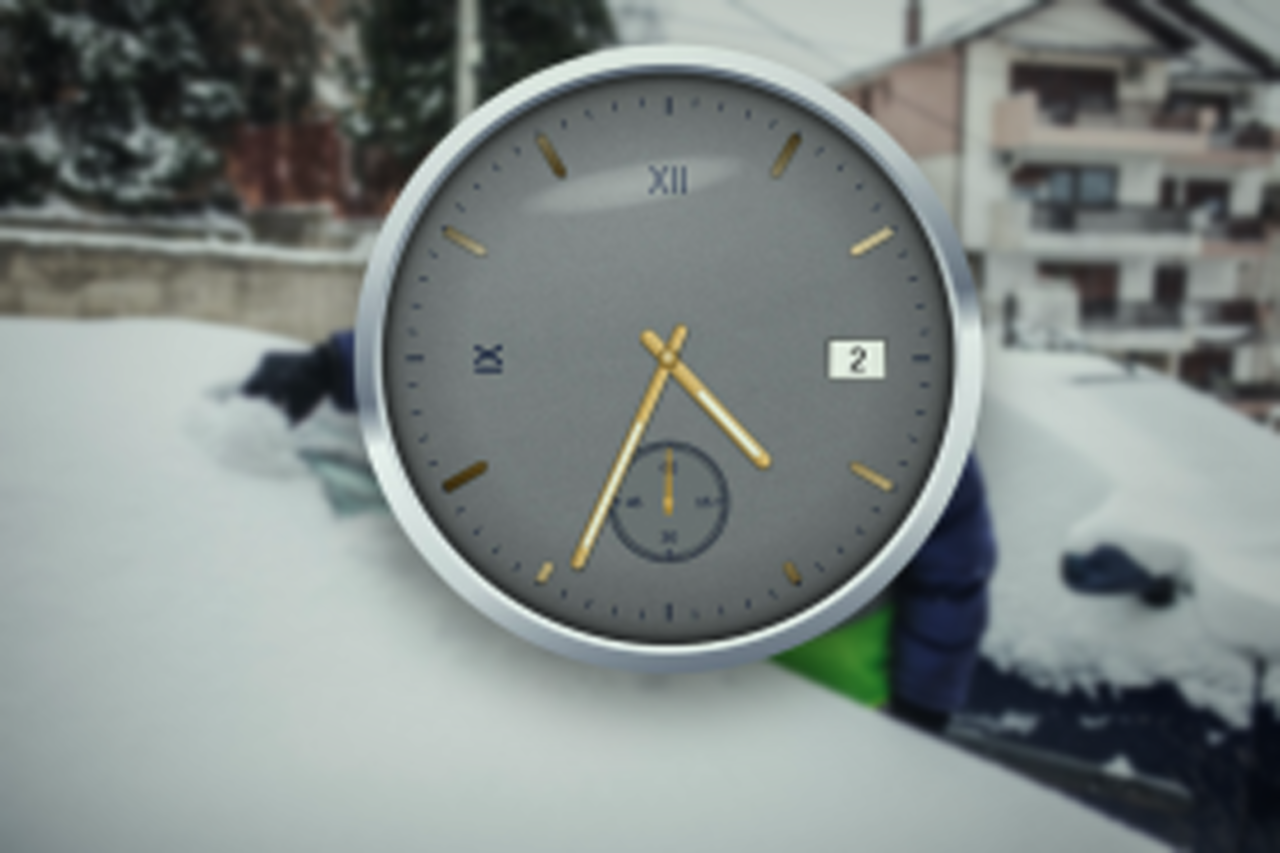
**4:34**
